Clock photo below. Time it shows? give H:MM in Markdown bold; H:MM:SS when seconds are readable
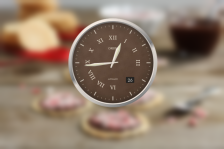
**12:44**
